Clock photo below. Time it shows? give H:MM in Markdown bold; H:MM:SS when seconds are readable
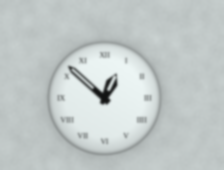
**12:52**
